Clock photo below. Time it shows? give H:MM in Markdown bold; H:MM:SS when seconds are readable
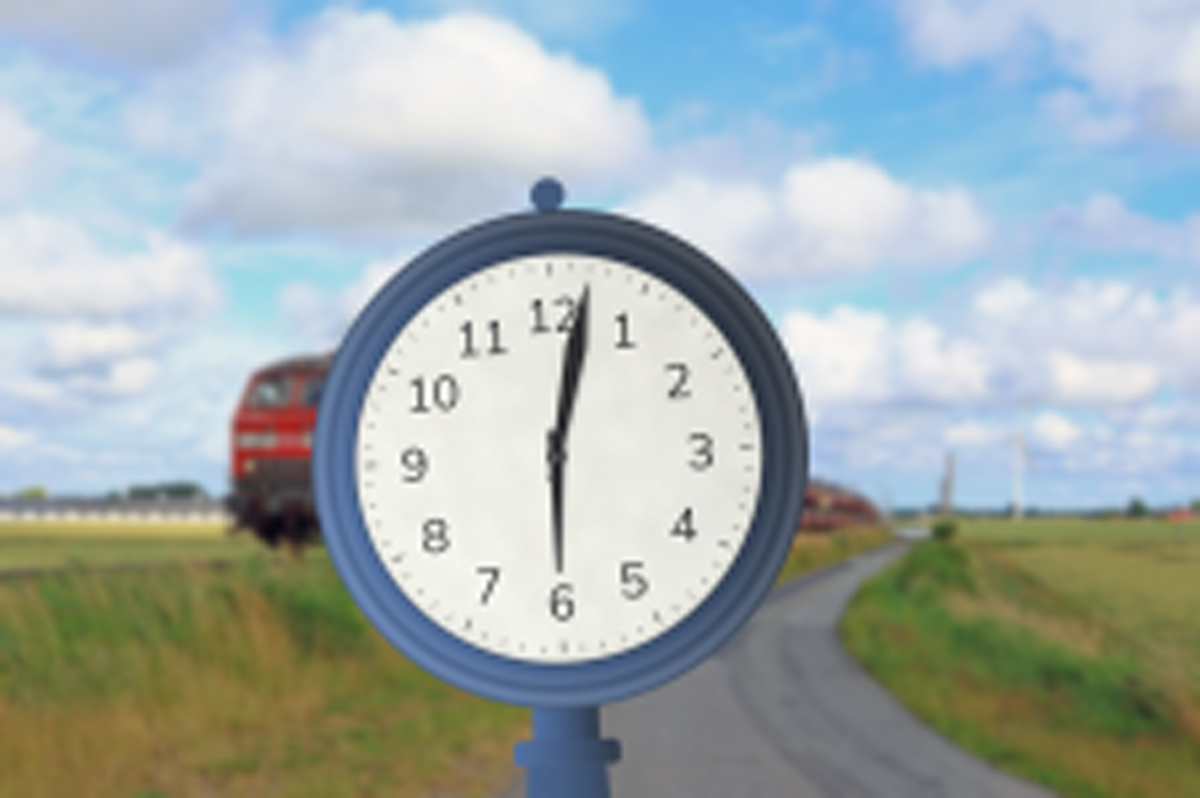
**6:02**
